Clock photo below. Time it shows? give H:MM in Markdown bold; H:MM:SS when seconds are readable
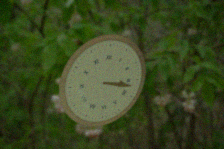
**3:17**
